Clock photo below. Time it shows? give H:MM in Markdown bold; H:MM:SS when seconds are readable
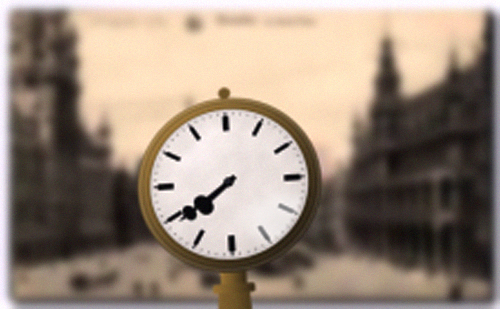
**7:39**
